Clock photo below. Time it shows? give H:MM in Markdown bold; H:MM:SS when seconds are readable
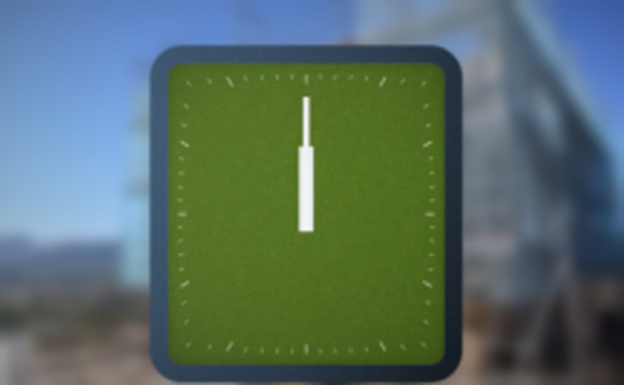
**12:00**
